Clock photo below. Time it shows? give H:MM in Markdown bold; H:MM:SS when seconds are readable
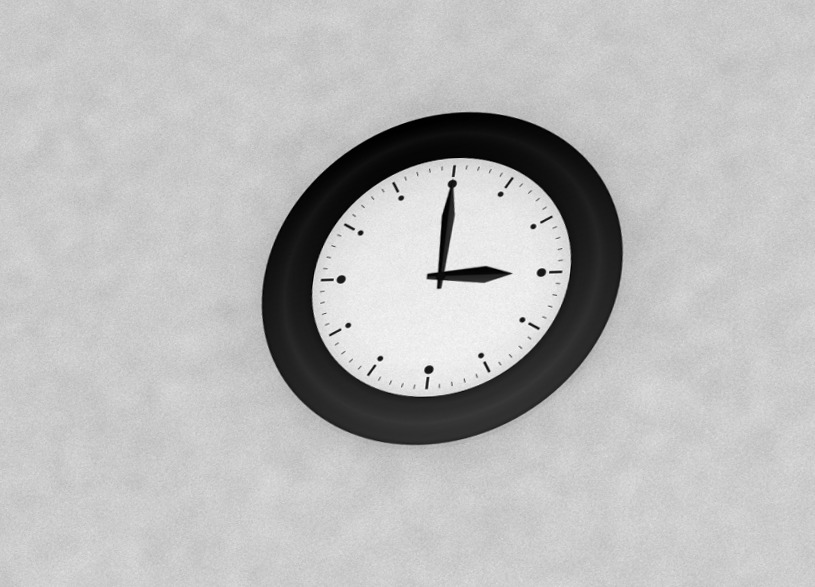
**3:00**
